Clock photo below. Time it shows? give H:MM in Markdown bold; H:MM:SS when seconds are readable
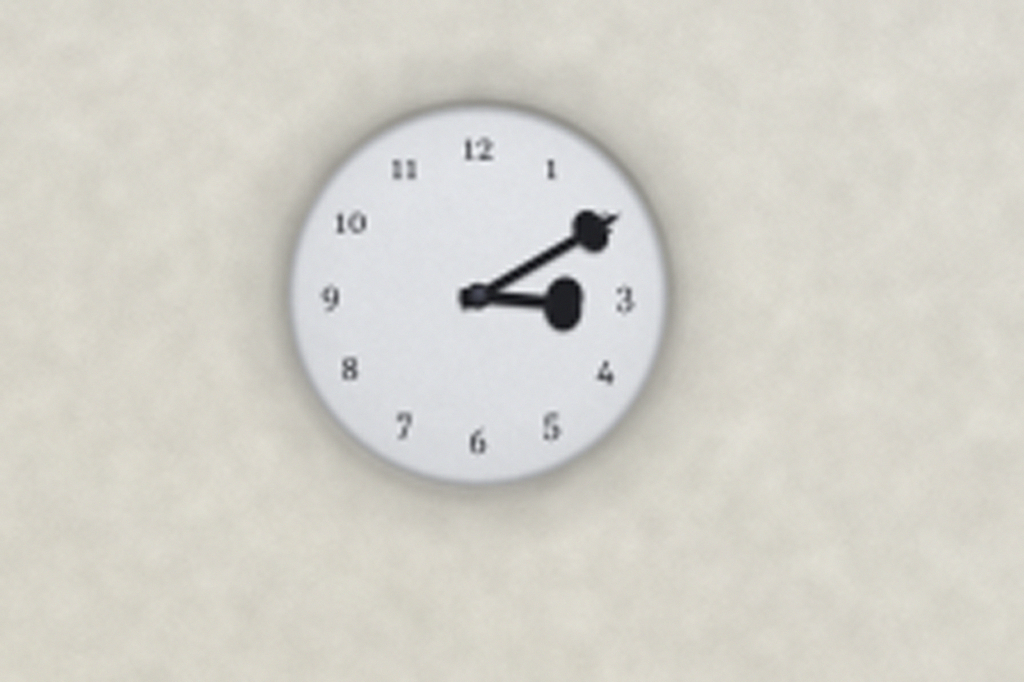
**3:10**
